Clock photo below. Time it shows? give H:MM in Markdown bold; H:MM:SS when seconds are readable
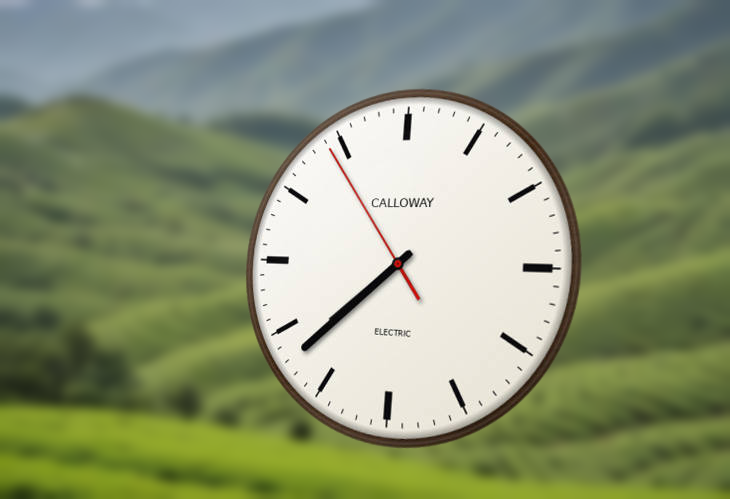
**7:37:54**
